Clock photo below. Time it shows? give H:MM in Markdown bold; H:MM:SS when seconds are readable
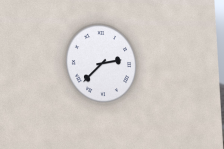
**2:38**
